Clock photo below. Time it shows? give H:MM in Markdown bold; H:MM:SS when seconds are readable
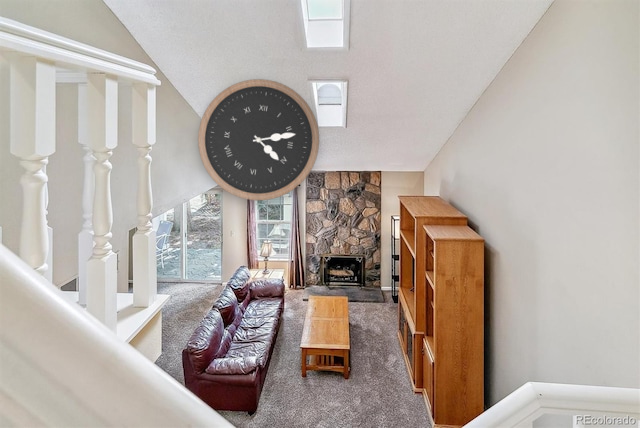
**4:12**
